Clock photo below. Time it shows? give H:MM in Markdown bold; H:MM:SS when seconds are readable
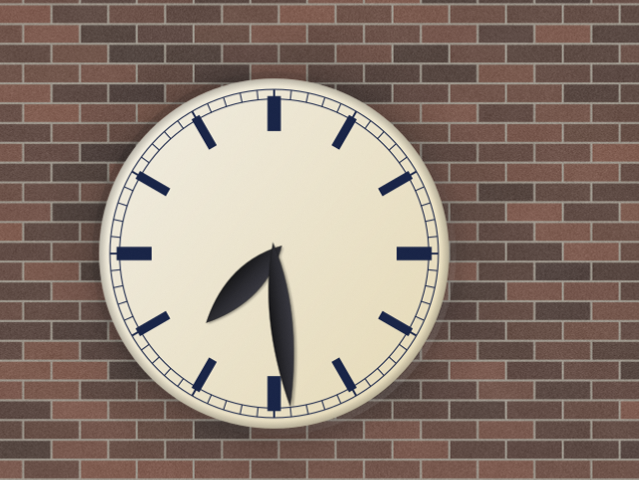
**7:29**
